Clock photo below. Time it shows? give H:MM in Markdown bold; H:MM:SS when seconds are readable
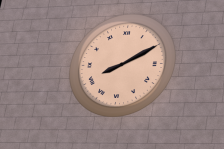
**8:10**
